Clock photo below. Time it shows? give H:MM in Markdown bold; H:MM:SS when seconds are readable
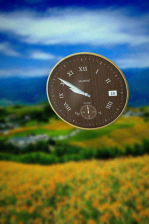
**9:51**
